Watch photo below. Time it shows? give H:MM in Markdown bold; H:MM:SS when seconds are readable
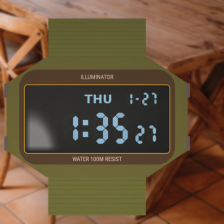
**1:35:27**
